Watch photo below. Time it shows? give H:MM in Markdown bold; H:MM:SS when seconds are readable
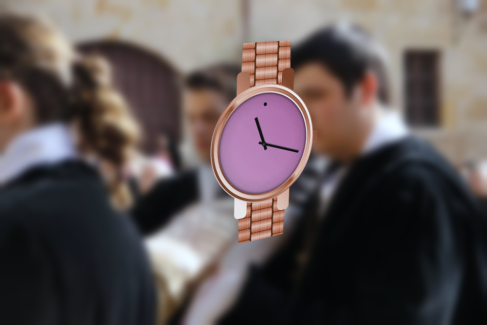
**11:18**
